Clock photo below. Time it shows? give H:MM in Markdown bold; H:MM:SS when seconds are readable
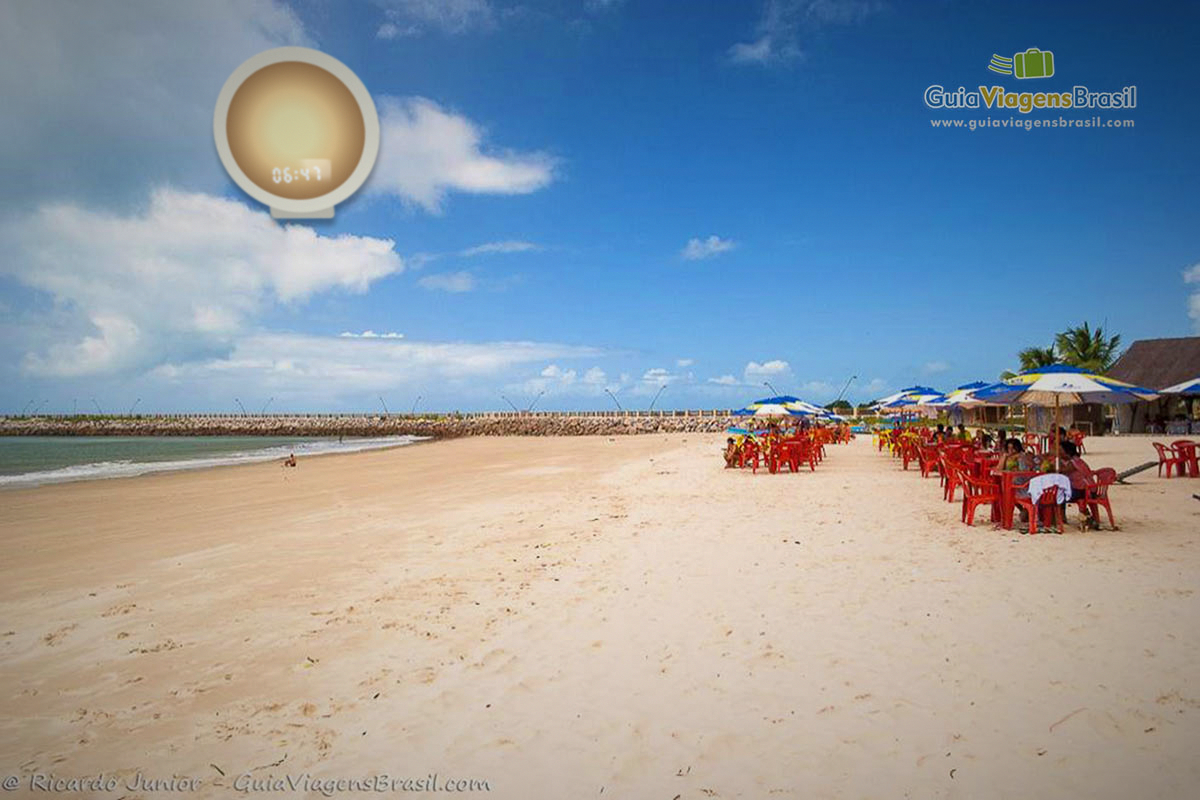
**6:47**
